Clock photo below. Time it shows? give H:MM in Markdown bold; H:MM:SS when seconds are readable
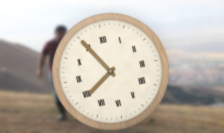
**7:55**
